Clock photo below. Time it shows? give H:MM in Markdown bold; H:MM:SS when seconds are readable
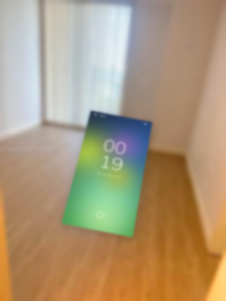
**0:19**
